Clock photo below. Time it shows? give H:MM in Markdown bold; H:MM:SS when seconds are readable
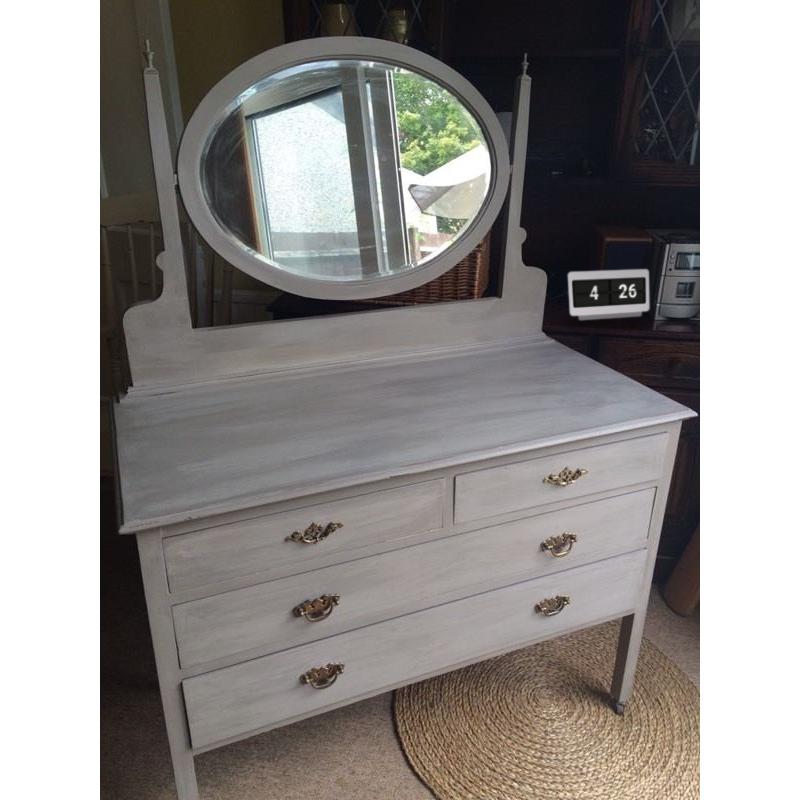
**4:26**
